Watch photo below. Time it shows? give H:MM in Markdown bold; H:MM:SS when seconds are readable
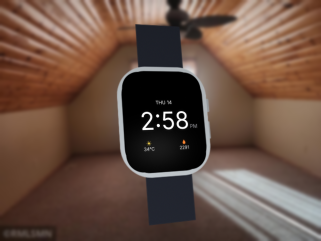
**2:58**
